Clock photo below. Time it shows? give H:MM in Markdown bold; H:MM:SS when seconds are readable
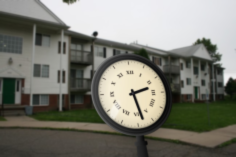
**2:28**
